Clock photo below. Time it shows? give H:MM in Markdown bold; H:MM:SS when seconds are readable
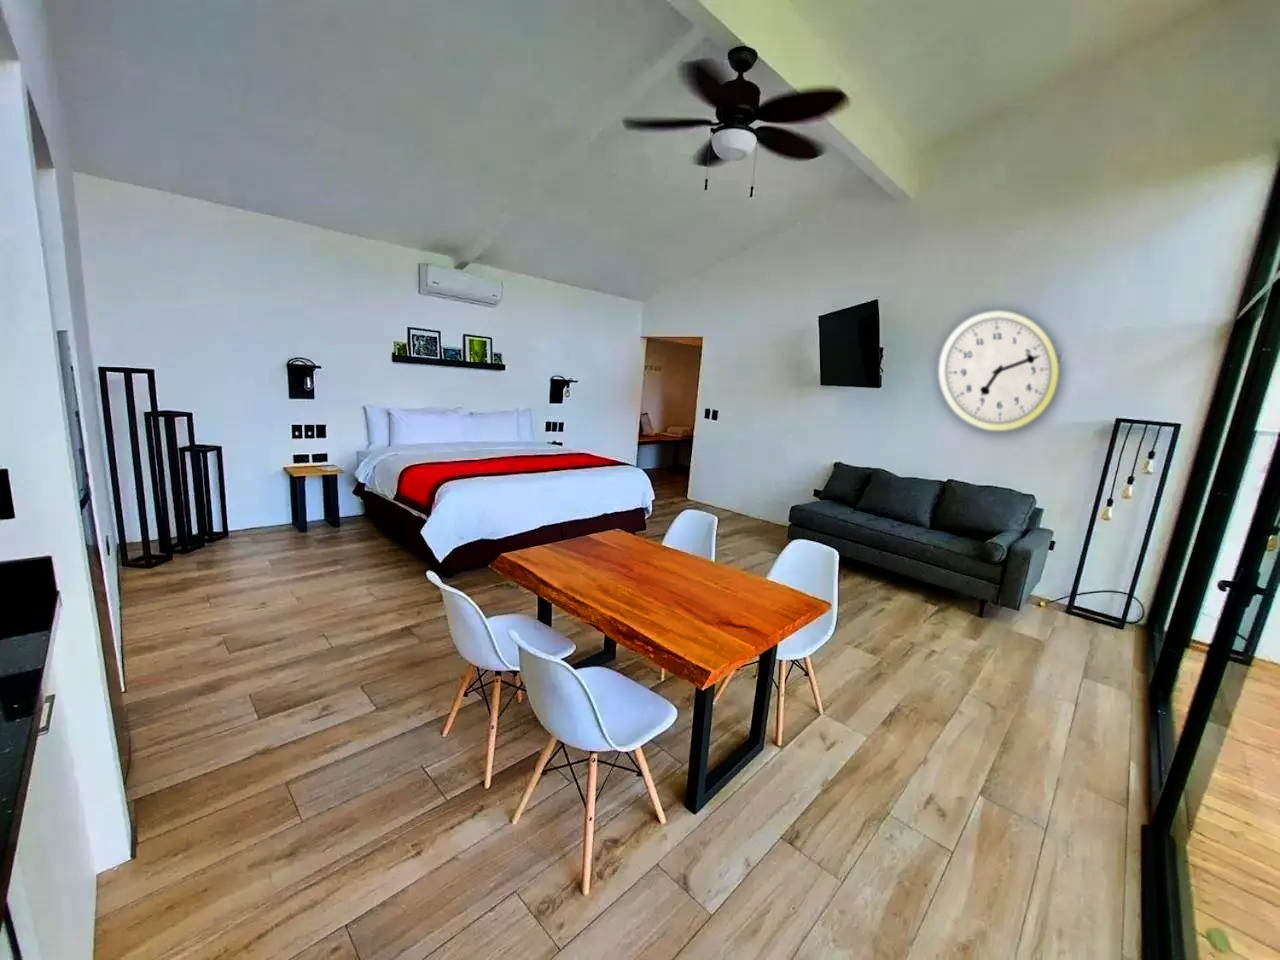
**7:12**
